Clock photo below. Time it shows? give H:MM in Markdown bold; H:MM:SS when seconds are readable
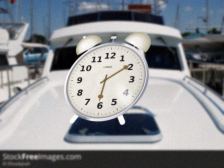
**6:09**
